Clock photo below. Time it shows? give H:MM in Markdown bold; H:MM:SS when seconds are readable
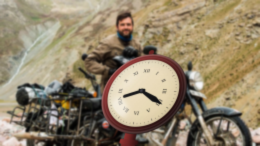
**8:20**
